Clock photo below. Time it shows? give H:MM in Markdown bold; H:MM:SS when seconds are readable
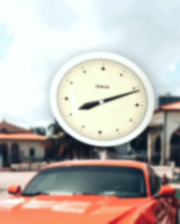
**8:11**
